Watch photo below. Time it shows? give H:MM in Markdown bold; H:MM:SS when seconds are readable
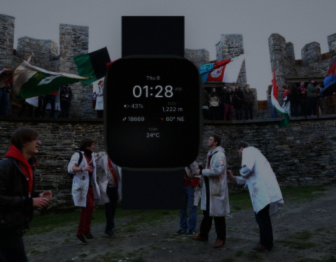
**1:28**
